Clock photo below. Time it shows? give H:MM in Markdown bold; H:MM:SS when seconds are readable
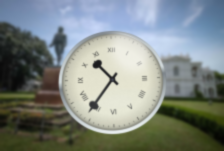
**10:36**
